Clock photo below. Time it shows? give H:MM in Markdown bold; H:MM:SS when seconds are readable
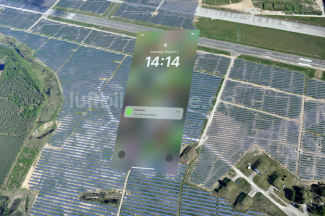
**14:14**
